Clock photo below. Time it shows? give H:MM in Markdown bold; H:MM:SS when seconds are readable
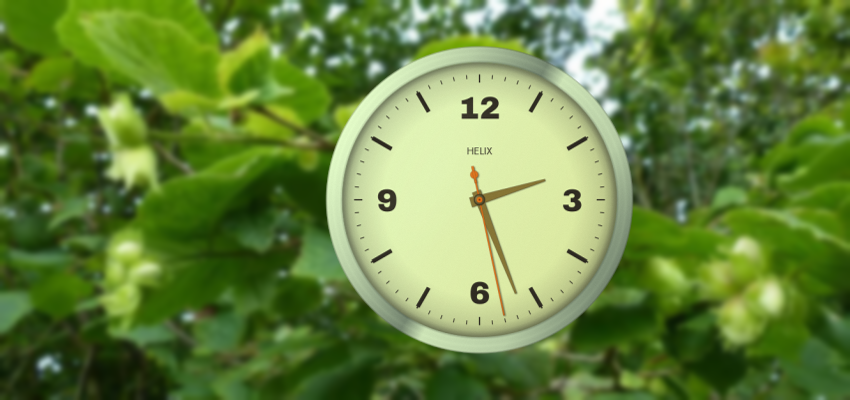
**2:26:28**
